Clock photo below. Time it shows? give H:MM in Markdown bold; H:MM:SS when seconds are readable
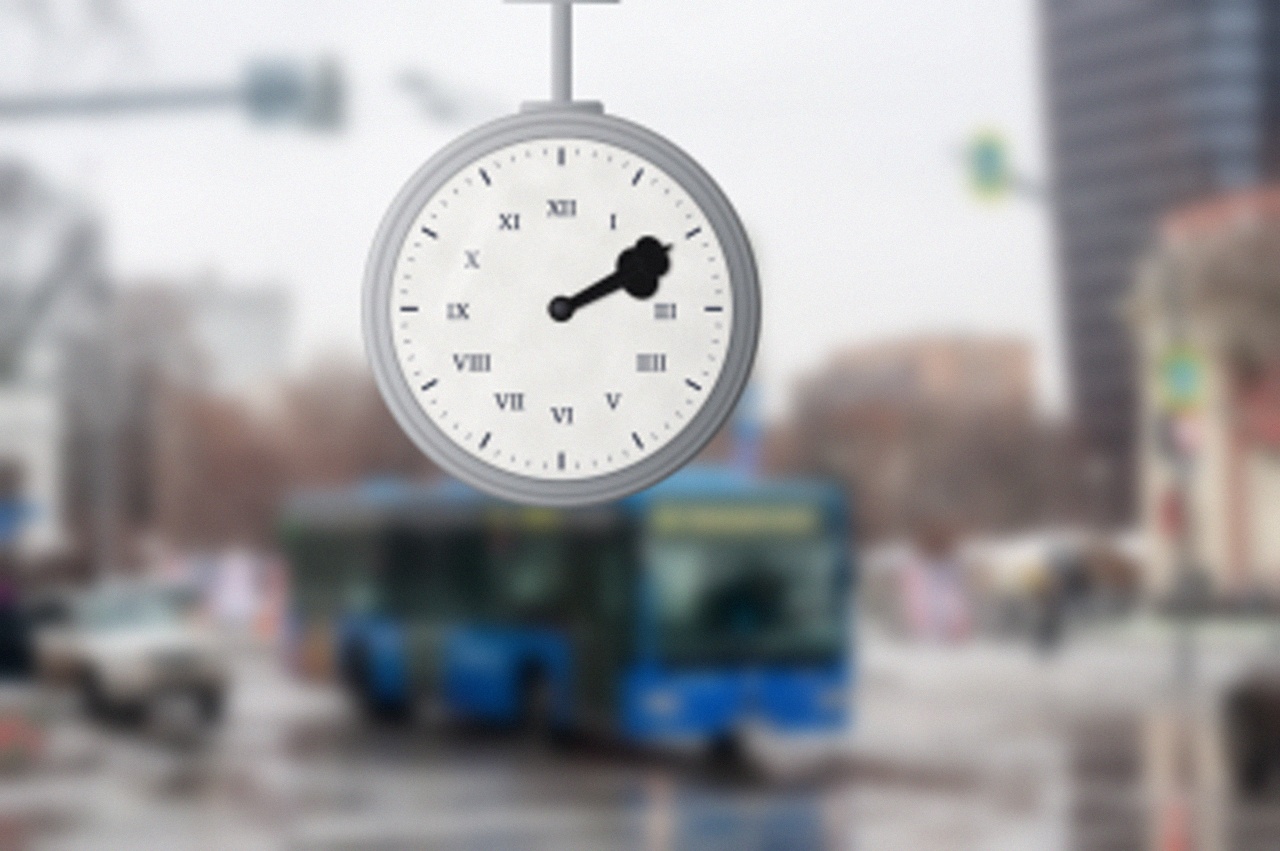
**2:10**
